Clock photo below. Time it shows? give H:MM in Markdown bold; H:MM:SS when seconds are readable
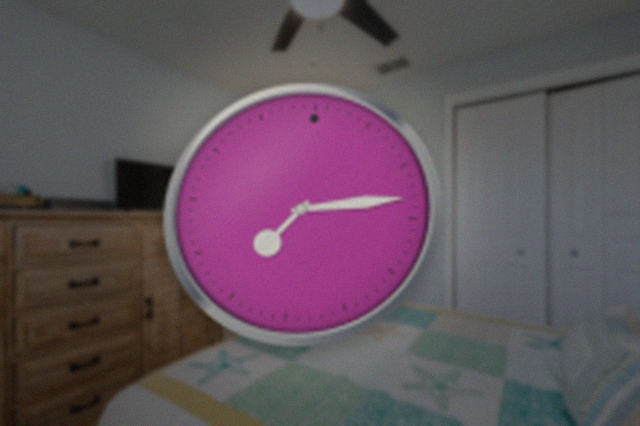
**7:13**
